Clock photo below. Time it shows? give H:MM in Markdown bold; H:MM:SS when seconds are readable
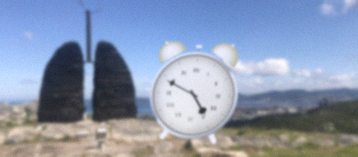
**4:49**
